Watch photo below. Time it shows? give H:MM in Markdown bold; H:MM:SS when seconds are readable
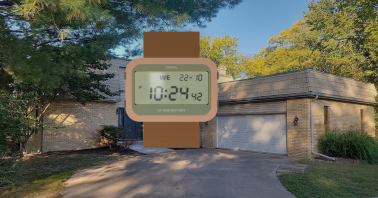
**10:24:42**
